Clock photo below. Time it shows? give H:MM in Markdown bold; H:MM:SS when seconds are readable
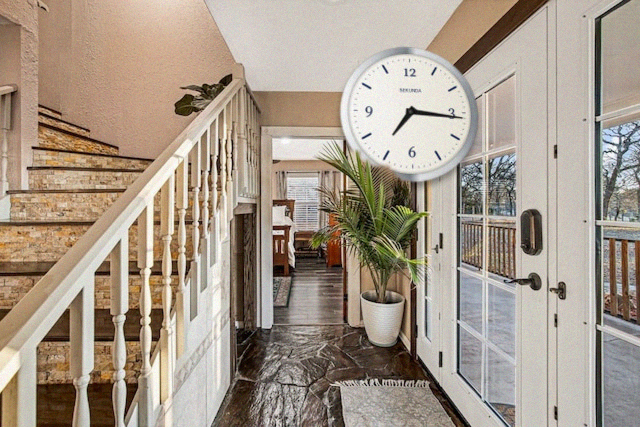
**7:16**
